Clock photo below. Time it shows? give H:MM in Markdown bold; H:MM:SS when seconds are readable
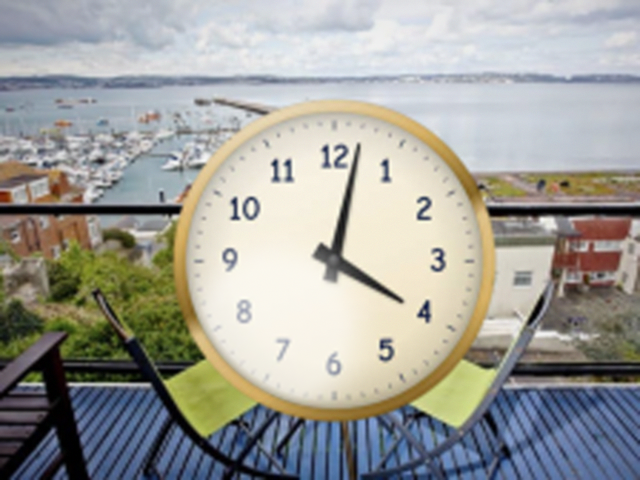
**4:02**
